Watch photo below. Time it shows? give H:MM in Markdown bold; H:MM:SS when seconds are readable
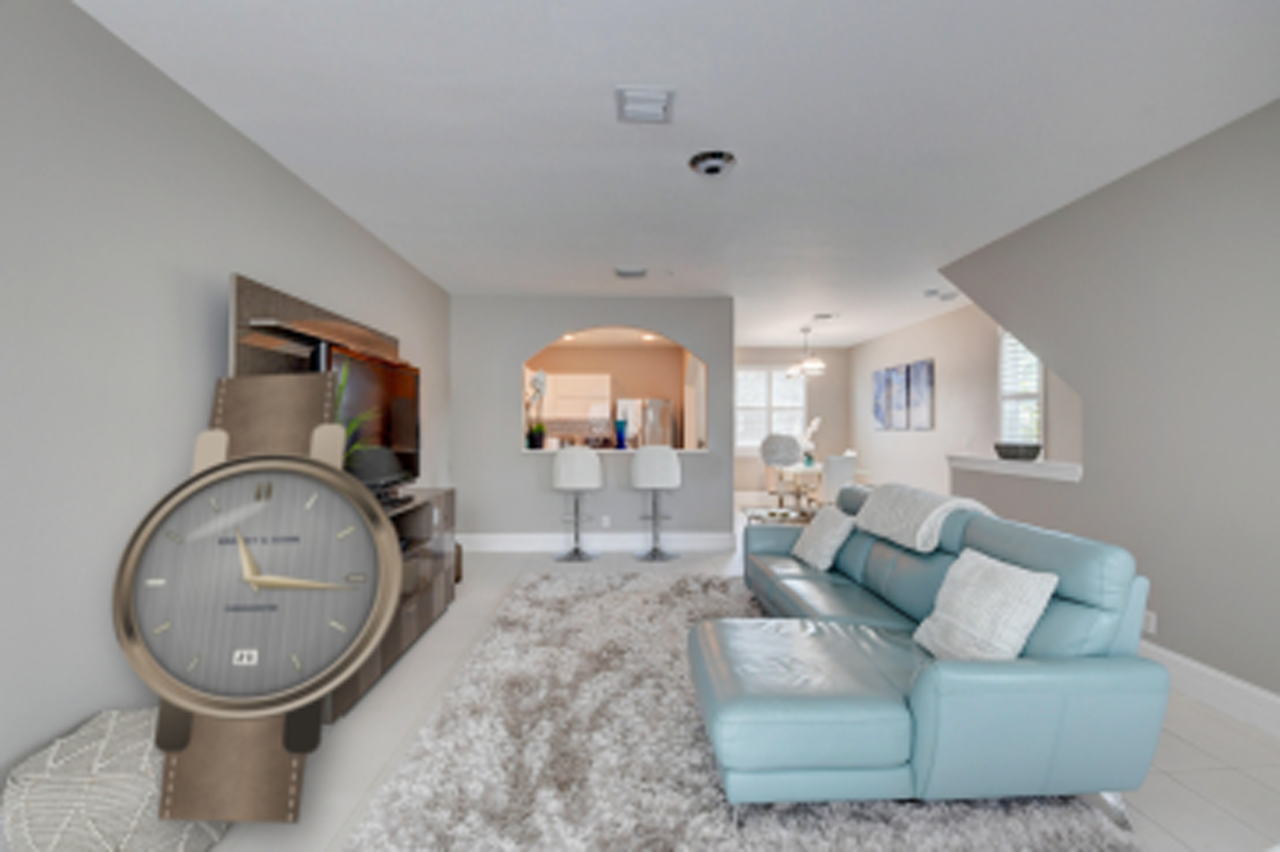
**11:16**
